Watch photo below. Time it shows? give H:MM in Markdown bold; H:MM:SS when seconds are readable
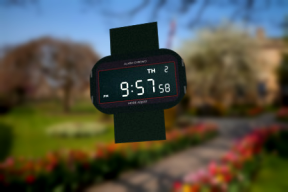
**9:57:58**
